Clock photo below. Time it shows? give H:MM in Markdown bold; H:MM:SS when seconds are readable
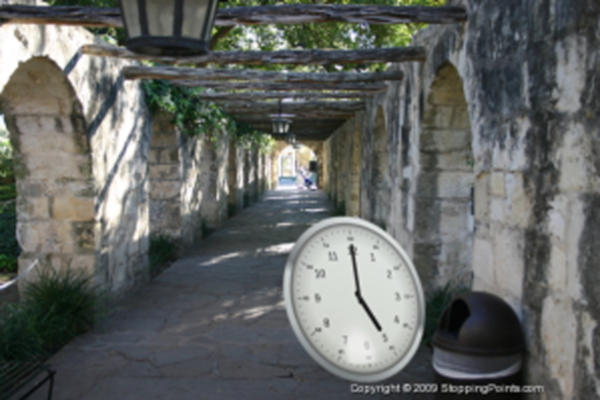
**5:00**
